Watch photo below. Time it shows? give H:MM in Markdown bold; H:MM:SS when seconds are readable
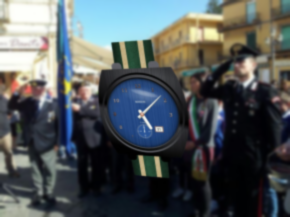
**5:08**
